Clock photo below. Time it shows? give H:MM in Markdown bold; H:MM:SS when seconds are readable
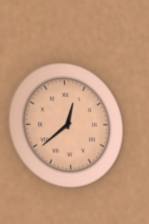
**12:39**
